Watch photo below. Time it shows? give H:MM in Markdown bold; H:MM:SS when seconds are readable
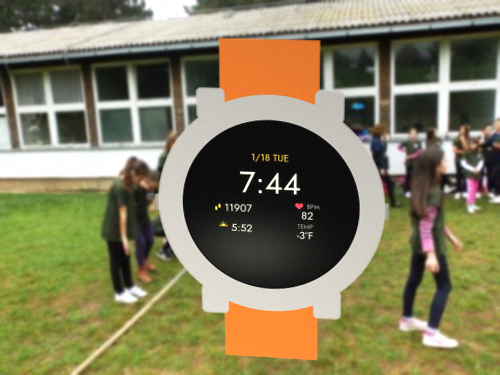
**7:44**
